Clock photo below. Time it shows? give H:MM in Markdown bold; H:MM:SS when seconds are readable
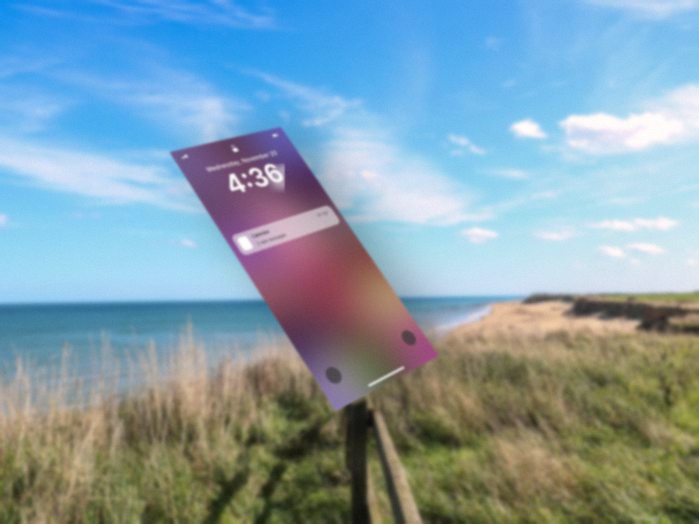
**4:36**
